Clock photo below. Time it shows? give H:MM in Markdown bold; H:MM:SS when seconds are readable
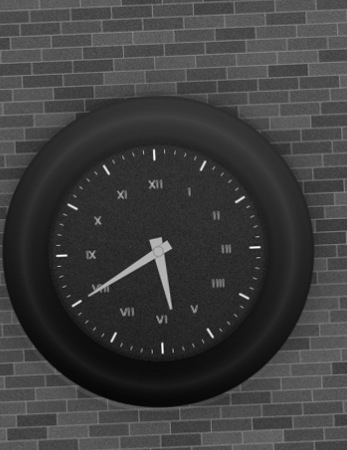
**5:40**
